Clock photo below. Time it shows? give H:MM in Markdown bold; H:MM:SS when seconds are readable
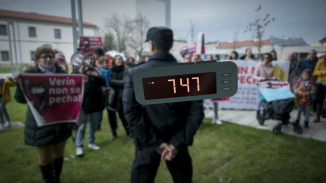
**7:47**
